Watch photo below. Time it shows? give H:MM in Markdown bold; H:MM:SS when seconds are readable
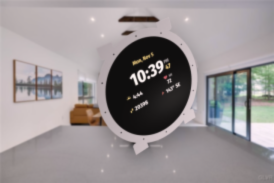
**10:39**
